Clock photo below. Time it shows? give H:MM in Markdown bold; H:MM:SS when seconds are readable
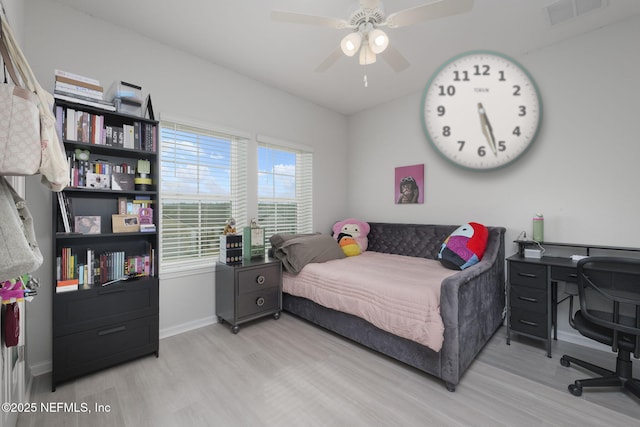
**5:27**
